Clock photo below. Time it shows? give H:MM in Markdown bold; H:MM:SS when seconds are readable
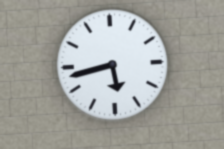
**5:43**
